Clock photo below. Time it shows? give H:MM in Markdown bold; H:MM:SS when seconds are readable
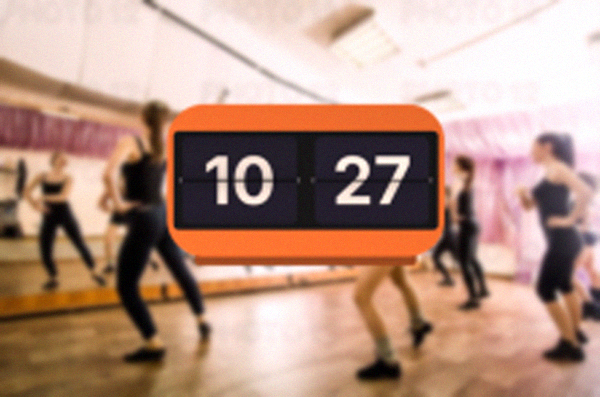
**10:27**
